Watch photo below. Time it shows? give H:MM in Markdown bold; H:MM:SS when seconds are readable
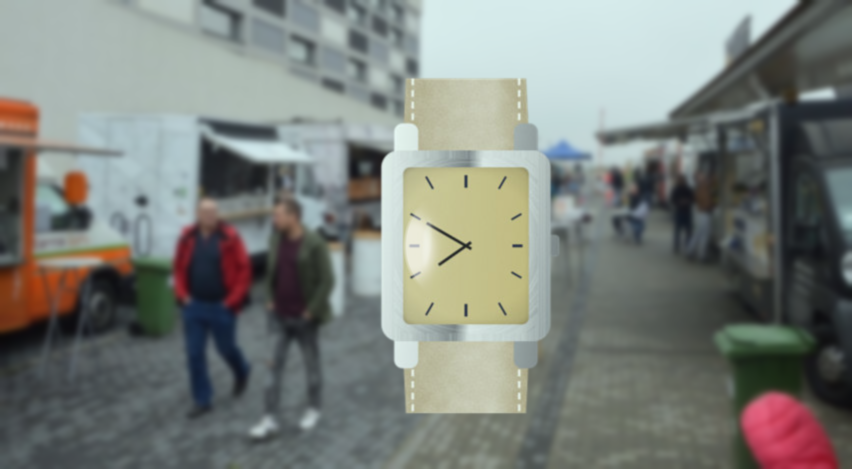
**7:50**
